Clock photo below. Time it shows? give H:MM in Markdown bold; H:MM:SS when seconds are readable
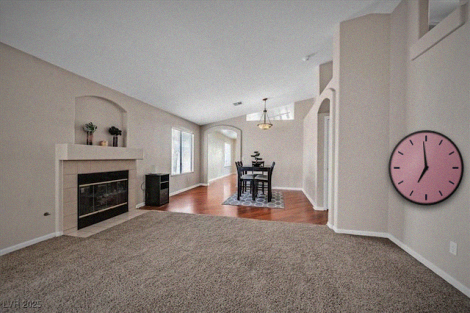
**6:59**
